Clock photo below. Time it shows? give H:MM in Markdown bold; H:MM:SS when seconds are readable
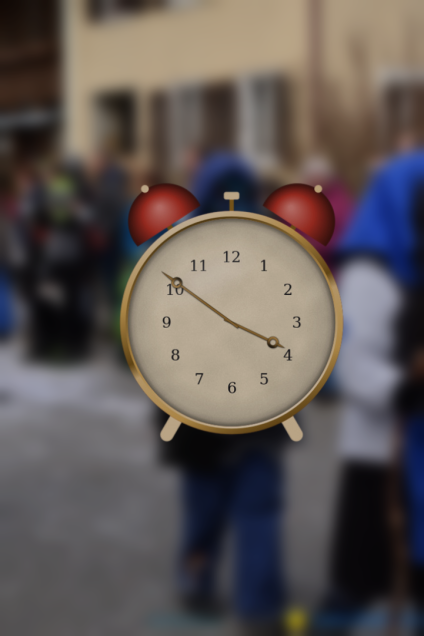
**3:51**
